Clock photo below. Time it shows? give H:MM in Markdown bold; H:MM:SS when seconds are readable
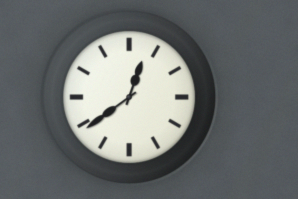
**12:39**
